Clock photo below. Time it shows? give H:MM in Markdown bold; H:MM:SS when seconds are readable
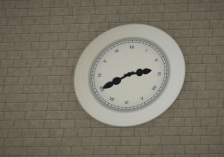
**2:40**
